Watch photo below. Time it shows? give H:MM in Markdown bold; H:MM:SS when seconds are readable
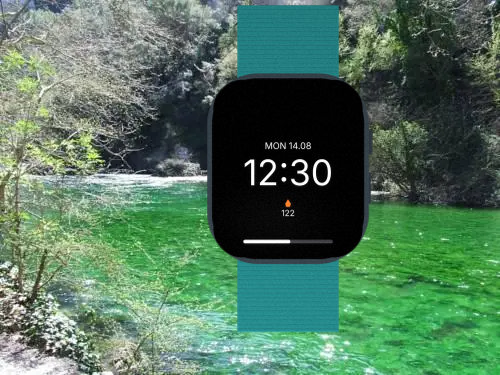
**12:30**
